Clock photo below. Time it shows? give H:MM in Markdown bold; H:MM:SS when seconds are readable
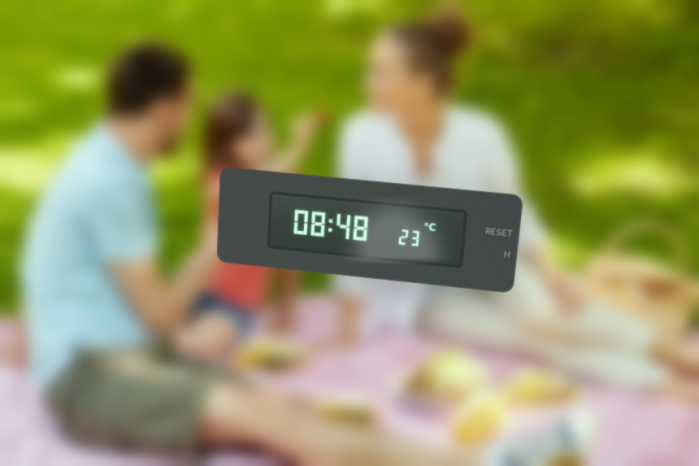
**8:48**
